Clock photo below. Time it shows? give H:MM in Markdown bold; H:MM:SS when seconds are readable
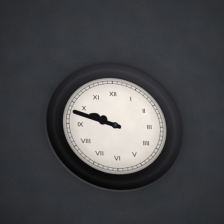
**9:48**
